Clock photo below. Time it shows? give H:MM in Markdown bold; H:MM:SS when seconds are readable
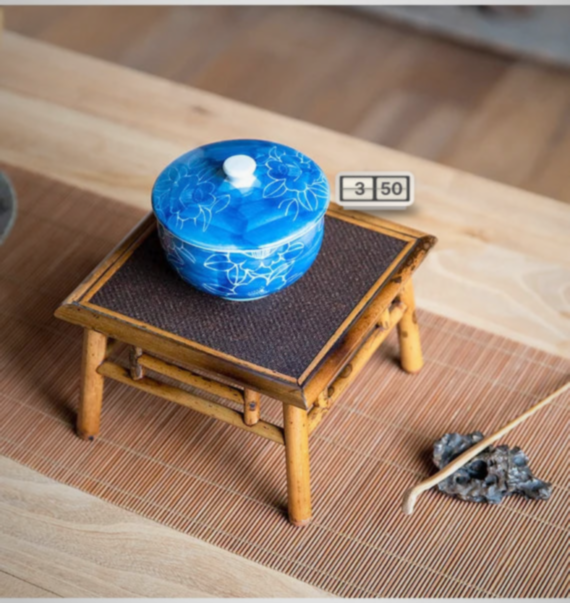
**3:50**
